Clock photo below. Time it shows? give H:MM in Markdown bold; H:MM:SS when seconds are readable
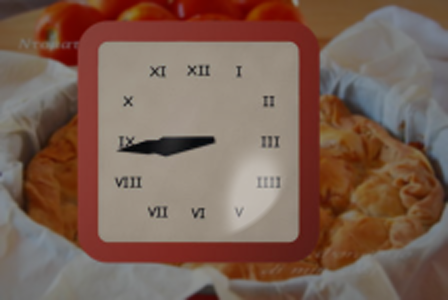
**8:44**
